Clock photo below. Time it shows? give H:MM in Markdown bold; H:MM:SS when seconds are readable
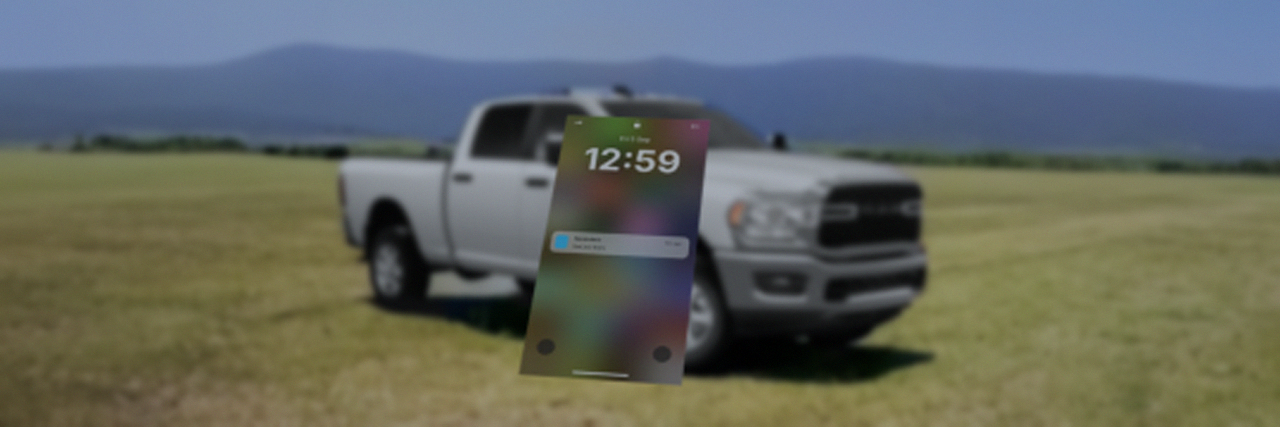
**12:59**
